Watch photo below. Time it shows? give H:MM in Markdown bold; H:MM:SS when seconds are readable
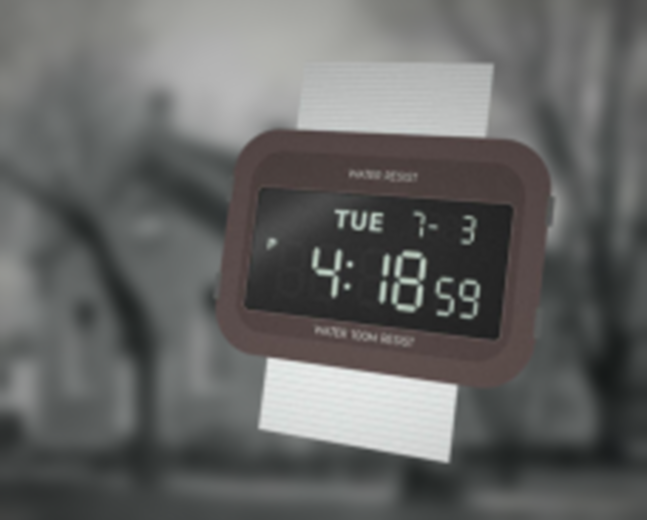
**4:18:59**
